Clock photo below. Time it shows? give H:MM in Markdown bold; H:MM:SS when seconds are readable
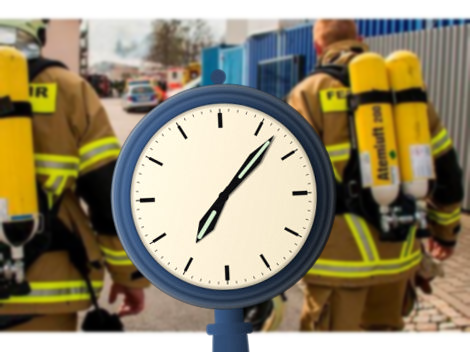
**7:07**
